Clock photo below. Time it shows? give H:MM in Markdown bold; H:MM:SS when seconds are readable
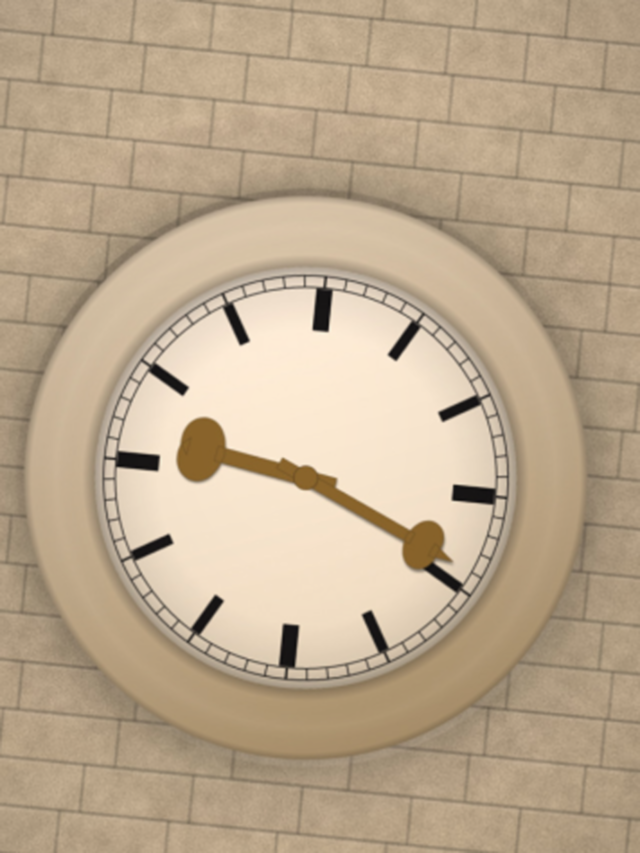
**9:19**
